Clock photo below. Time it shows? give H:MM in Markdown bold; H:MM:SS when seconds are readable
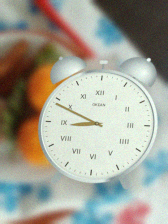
**8:49**
